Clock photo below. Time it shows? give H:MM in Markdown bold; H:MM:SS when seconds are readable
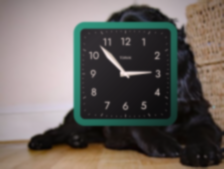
**2:53**
